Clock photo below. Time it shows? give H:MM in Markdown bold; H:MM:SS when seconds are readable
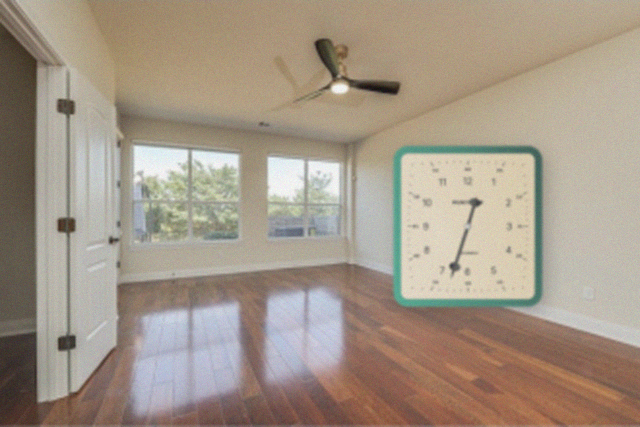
**12:33**
